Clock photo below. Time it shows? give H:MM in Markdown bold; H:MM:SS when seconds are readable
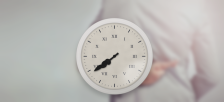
**7:39**
